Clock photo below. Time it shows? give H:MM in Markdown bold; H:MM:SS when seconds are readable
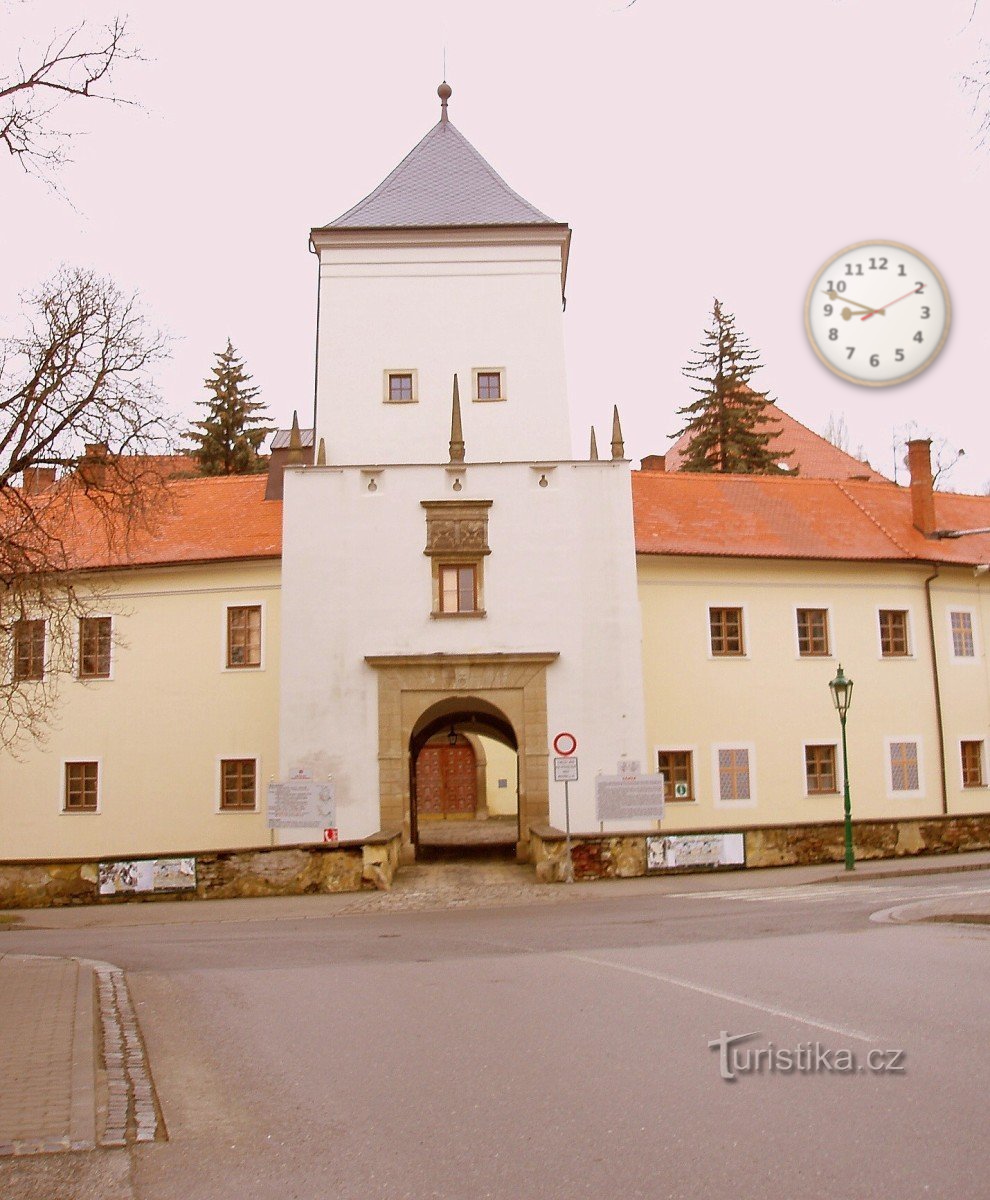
**8:48:10**
